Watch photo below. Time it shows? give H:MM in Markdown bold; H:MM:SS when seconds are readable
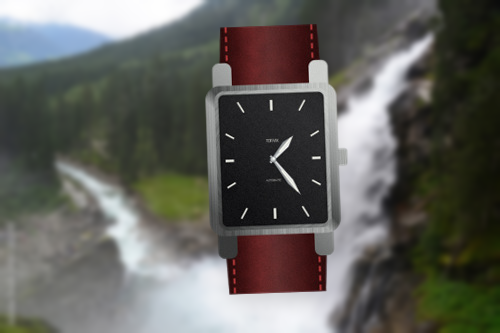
**1:24**
